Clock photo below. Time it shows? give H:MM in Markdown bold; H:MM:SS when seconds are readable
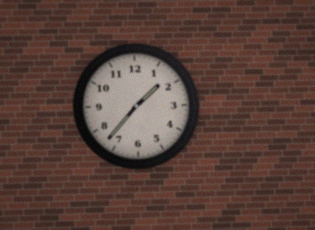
**1:37**
